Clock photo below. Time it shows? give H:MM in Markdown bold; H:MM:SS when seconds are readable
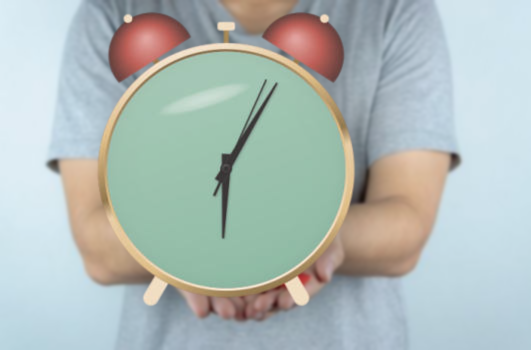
**6:05:04**
